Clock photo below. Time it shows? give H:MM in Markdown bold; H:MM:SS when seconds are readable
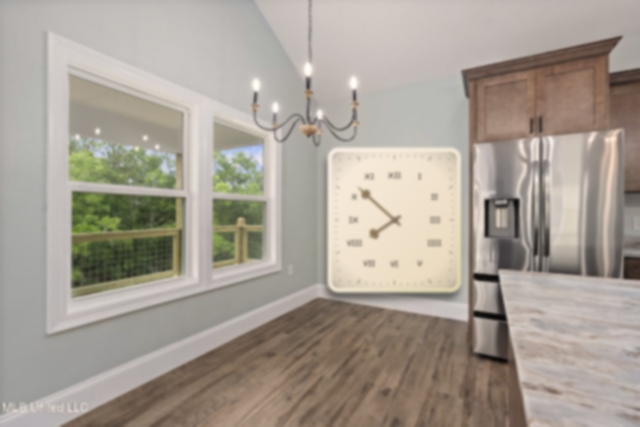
**7:52**
